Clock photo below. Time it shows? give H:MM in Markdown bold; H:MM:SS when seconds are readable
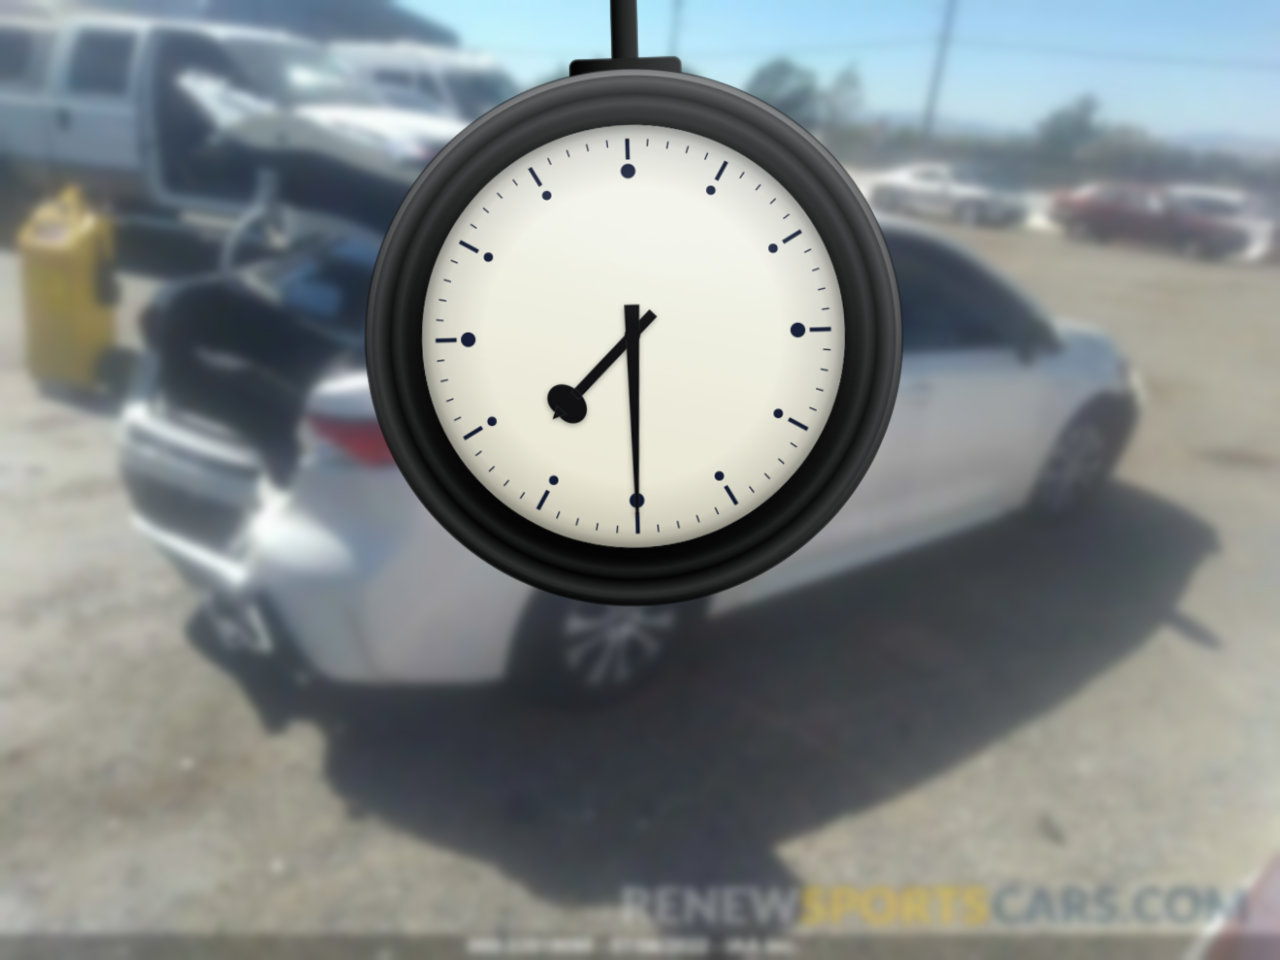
**7:30**
